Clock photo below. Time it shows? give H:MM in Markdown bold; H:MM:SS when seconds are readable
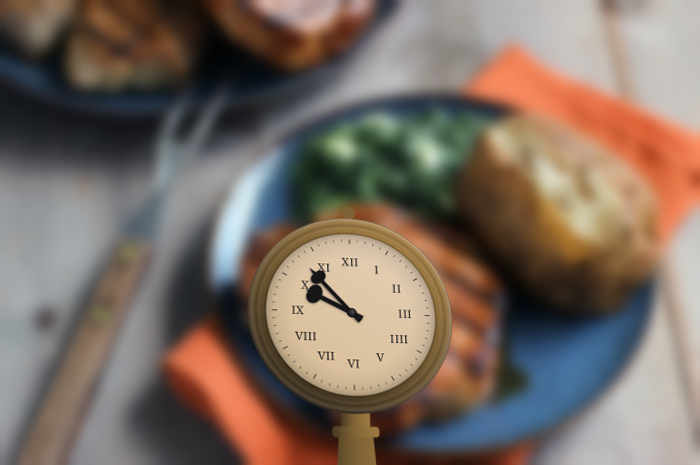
**9:53**
